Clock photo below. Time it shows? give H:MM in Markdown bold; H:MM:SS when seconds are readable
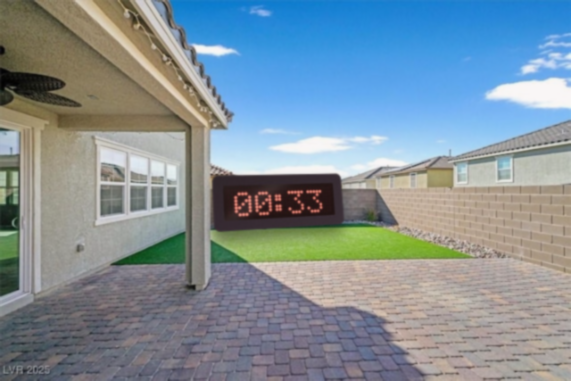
**0:33**
